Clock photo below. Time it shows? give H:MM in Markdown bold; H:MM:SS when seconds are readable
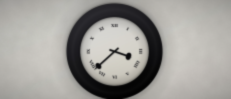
**3:38**
